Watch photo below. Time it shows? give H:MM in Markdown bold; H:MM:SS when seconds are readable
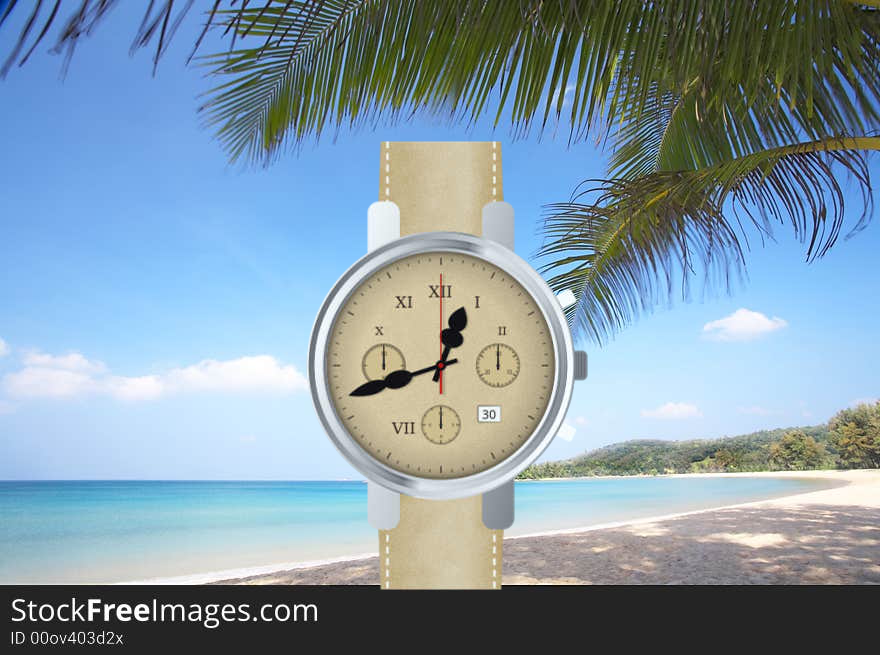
**12:42**
